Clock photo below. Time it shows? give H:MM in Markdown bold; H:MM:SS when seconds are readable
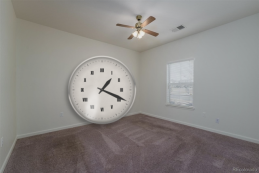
**1:19**
